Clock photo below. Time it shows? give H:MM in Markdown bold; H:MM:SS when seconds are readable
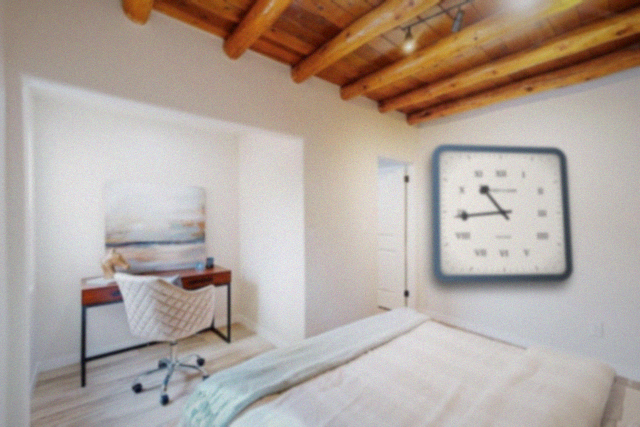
**10:44**
